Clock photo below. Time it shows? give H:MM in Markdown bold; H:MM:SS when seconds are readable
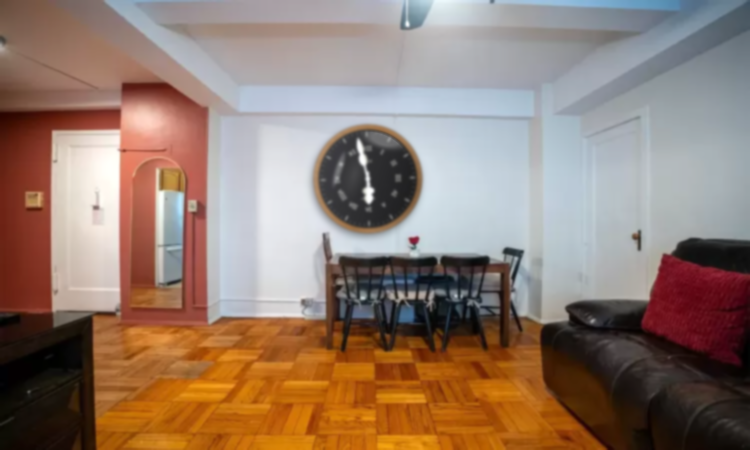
**5:58**
